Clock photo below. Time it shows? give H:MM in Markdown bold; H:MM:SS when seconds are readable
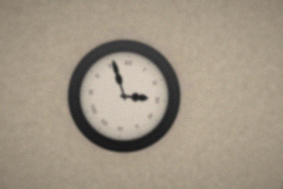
**2:56**
